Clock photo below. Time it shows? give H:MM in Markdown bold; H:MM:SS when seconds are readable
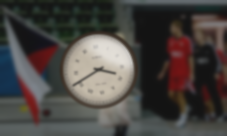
**3:41**
